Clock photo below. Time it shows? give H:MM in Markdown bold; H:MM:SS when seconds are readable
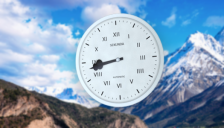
**8:43**
